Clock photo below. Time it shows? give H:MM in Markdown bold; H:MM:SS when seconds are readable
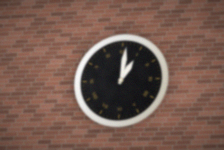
**1:01**
